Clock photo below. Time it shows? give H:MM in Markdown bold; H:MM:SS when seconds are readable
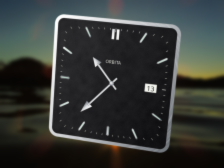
**10:37**
